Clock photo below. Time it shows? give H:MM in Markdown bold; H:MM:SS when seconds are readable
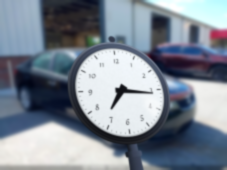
**7:16**
